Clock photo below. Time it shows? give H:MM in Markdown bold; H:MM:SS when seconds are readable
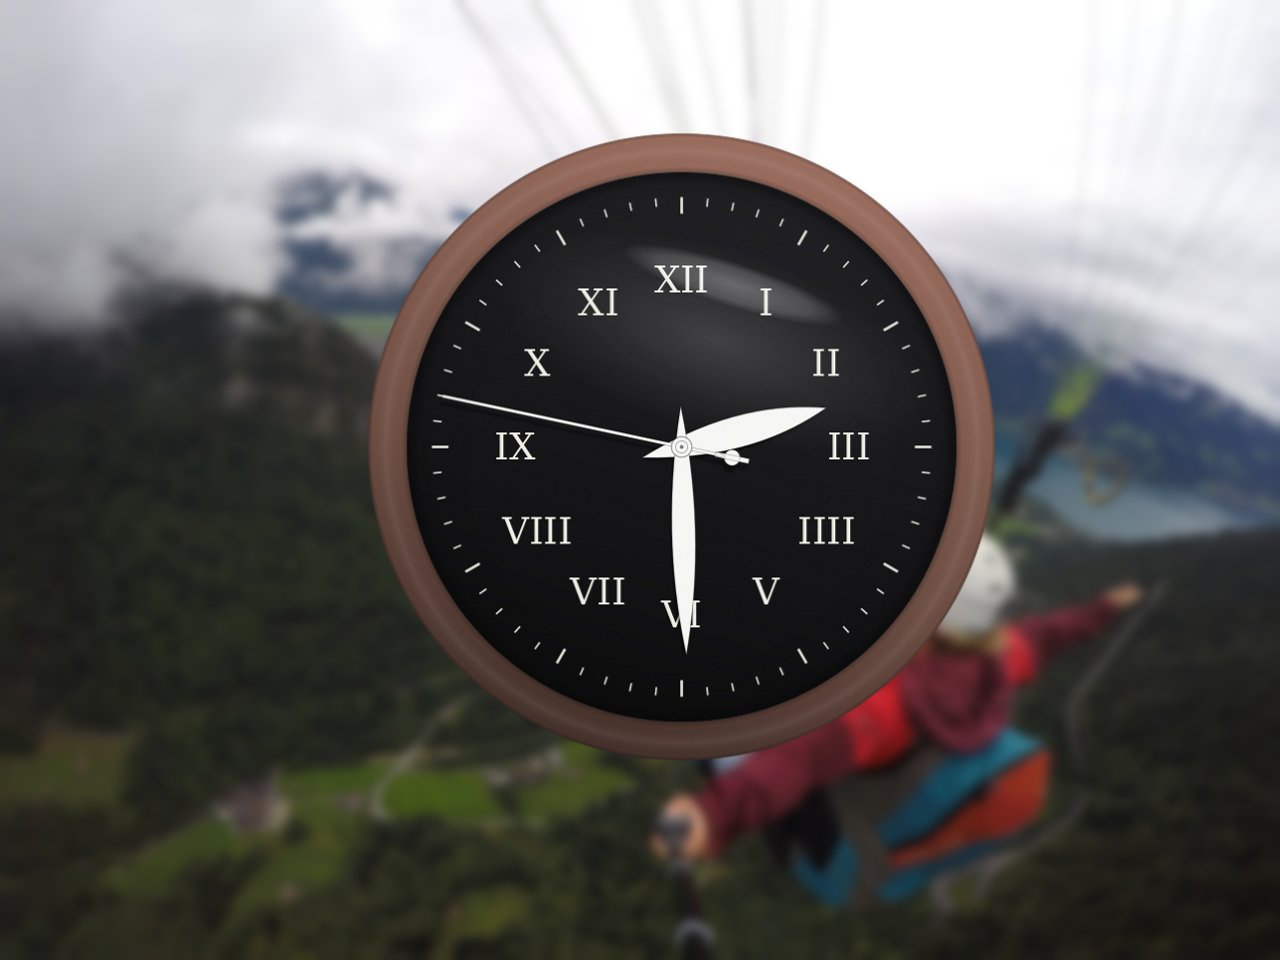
**2:29:47**
